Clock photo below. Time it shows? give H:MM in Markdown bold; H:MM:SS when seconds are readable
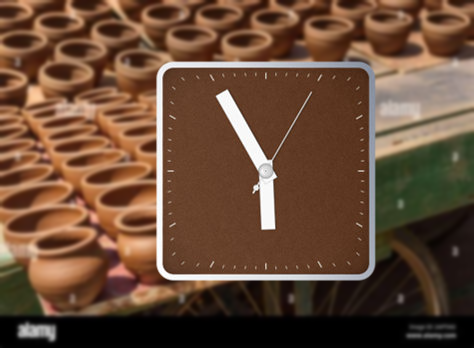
**5:55:05**
